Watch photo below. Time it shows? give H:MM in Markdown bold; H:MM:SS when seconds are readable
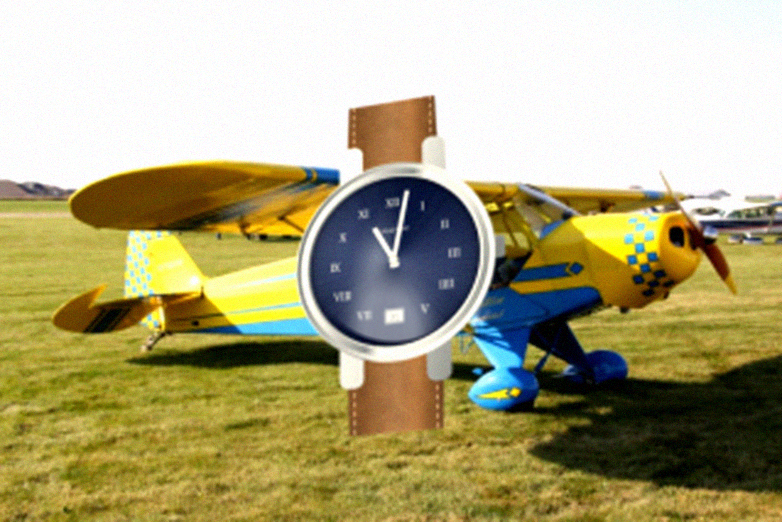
**11:02**
